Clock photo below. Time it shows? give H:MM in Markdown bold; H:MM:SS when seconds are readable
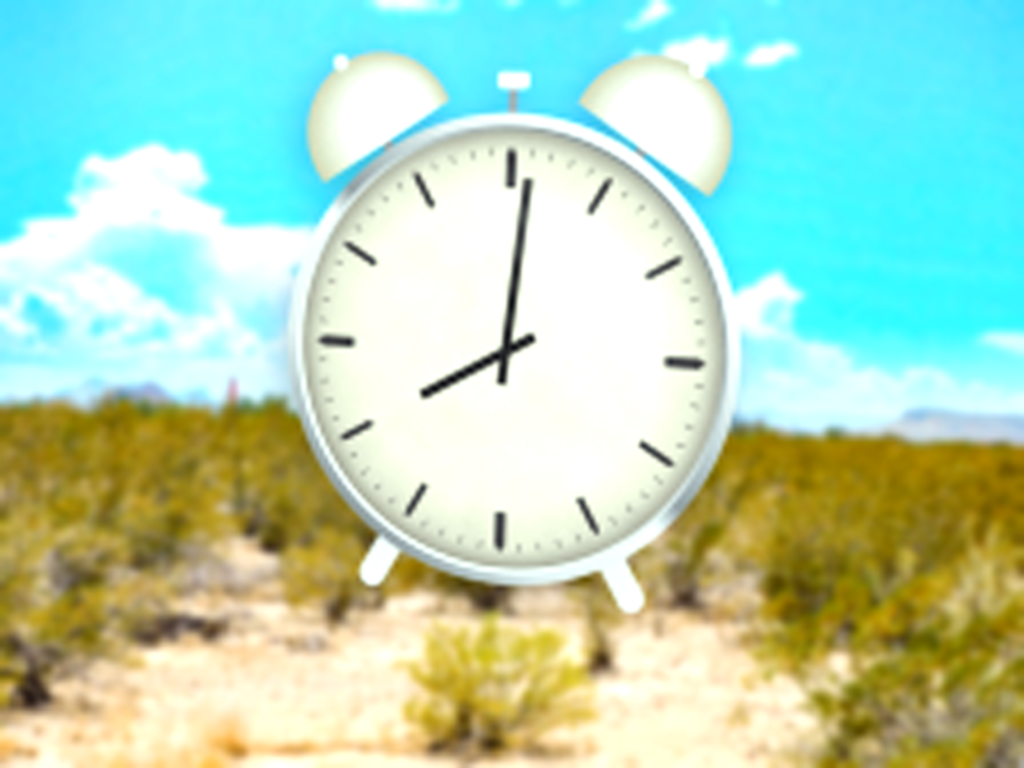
**8:01**
